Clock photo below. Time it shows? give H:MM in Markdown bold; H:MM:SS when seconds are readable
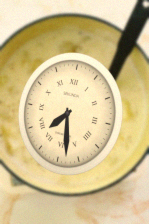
**7:28**
